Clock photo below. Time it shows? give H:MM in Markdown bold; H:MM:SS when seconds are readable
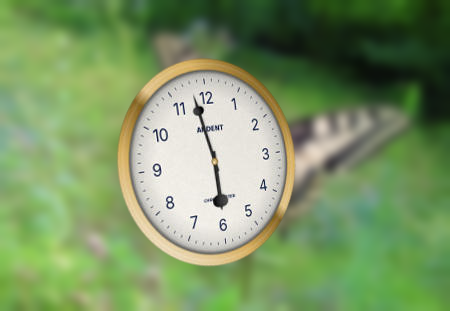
**5:58**
